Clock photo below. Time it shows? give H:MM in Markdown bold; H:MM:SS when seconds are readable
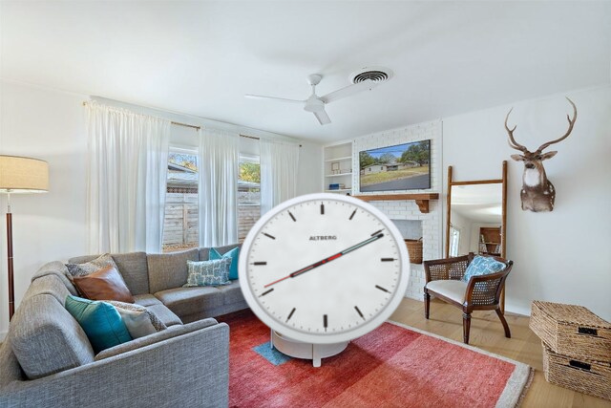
**8:10:41**
